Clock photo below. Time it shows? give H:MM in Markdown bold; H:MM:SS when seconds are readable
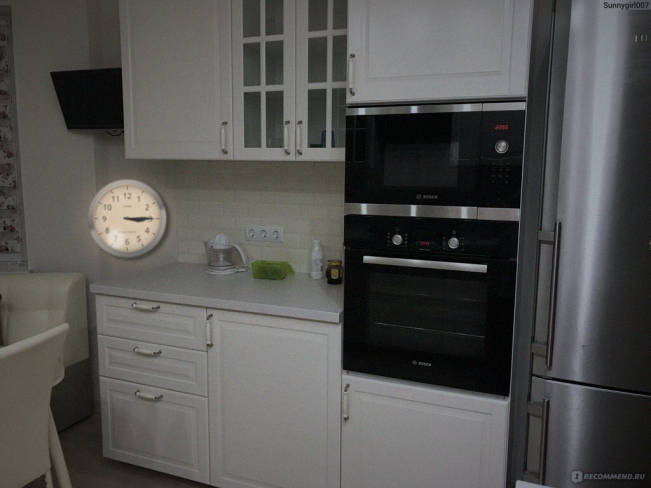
**3:15**
